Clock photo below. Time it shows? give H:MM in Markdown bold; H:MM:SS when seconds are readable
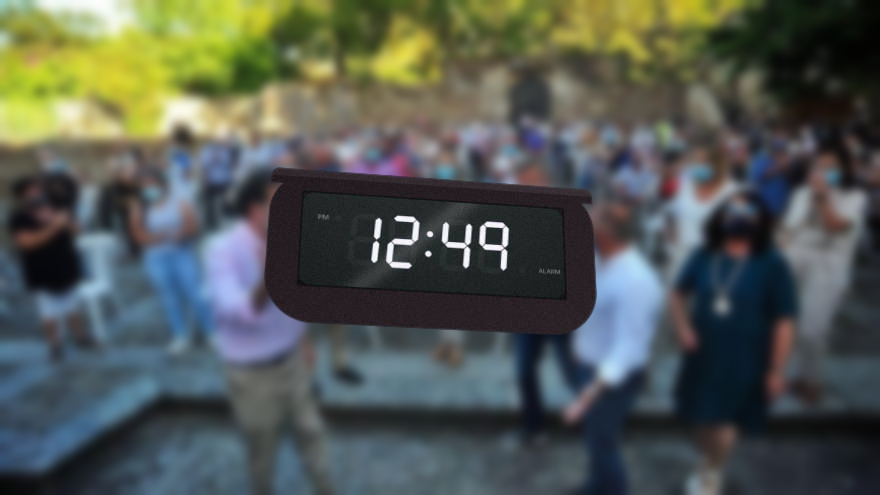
**12:49**
